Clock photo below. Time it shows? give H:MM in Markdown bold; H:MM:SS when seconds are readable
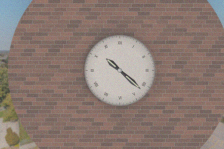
**10:22**
